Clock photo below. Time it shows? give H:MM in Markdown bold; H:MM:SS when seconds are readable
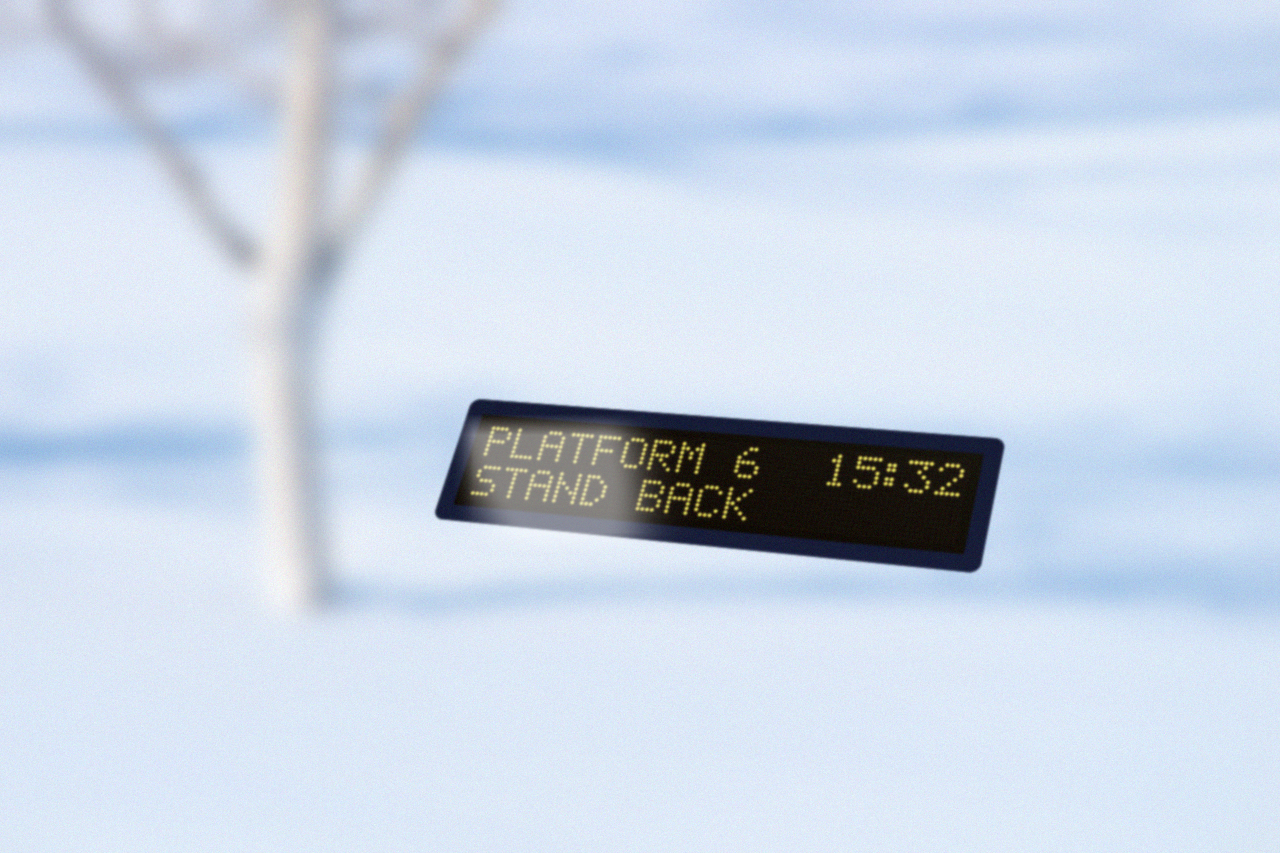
**15:32**
